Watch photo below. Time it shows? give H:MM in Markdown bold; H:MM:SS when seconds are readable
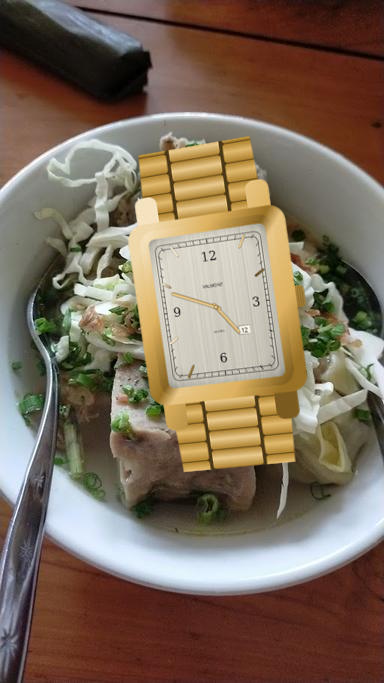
**4:49**
